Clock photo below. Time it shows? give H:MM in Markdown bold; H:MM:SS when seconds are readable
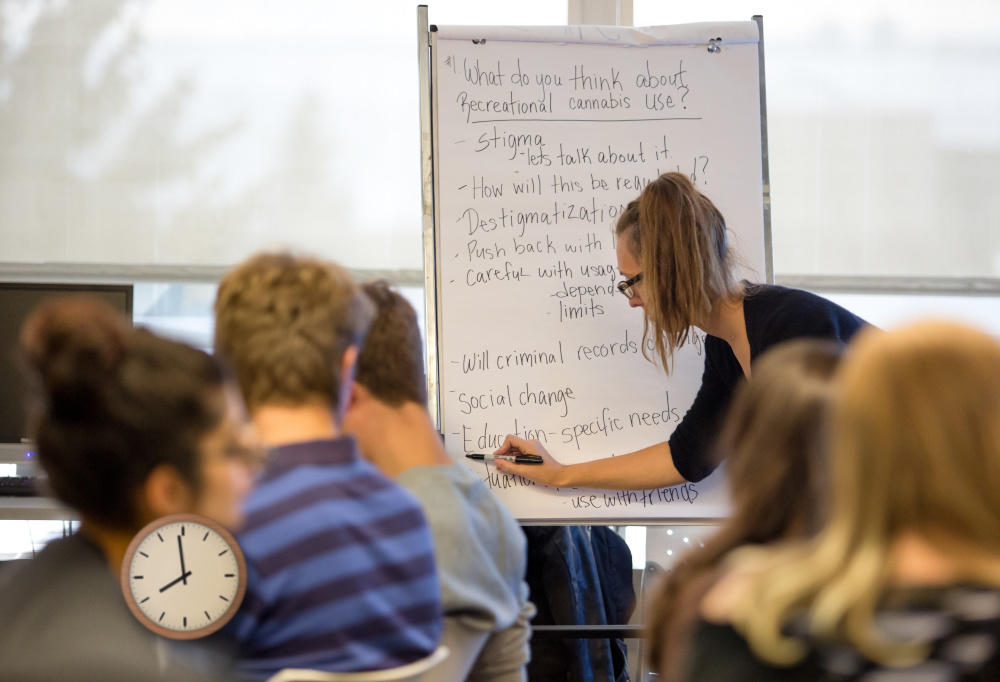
**7:59**
